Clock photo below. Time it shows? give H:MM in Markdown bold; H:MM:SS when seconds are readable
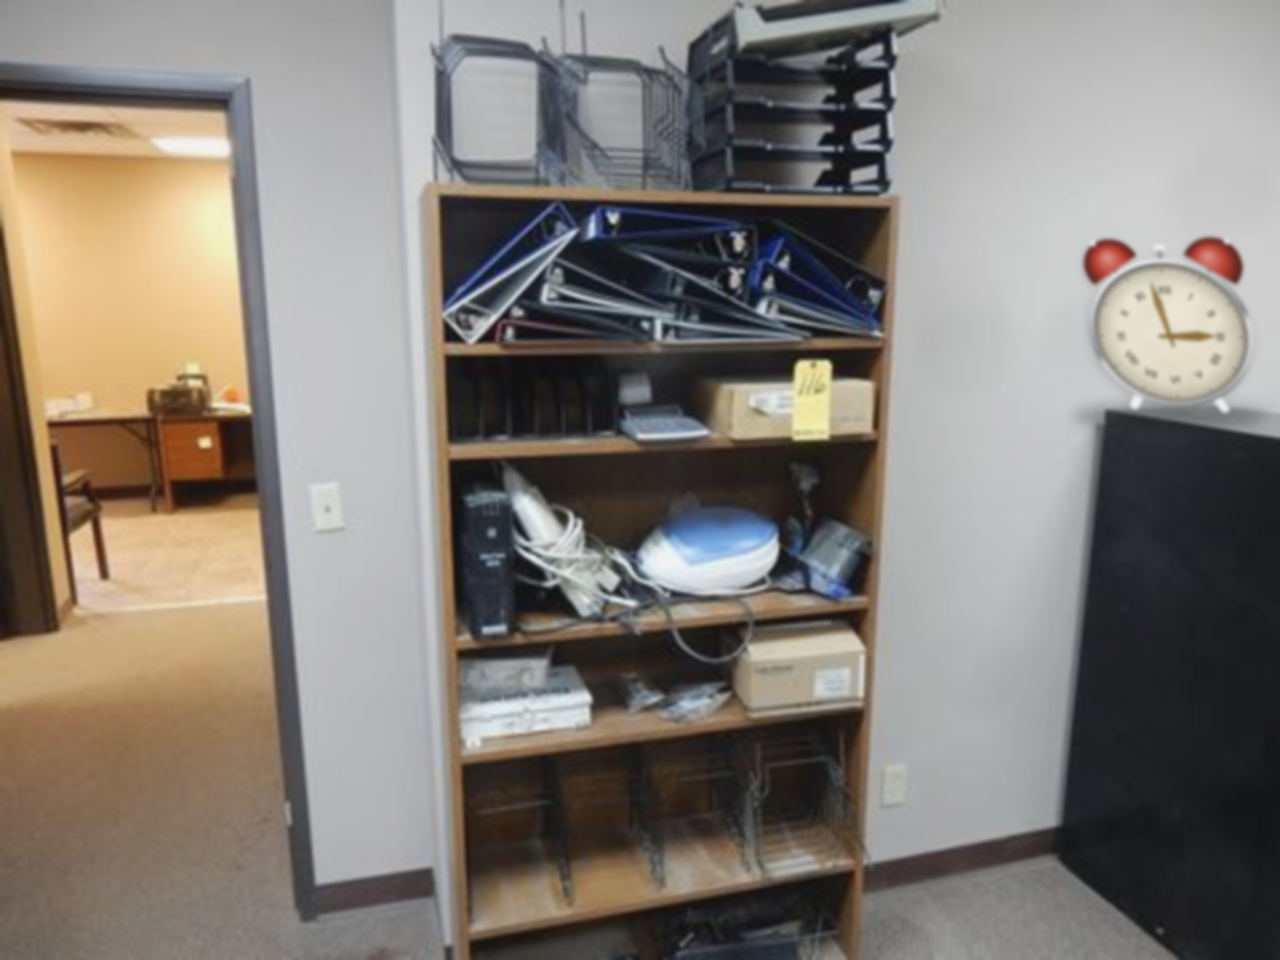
**2:58**
